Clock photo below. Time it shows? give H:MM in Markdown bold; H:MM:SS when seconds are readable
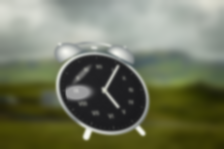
**5:06**
